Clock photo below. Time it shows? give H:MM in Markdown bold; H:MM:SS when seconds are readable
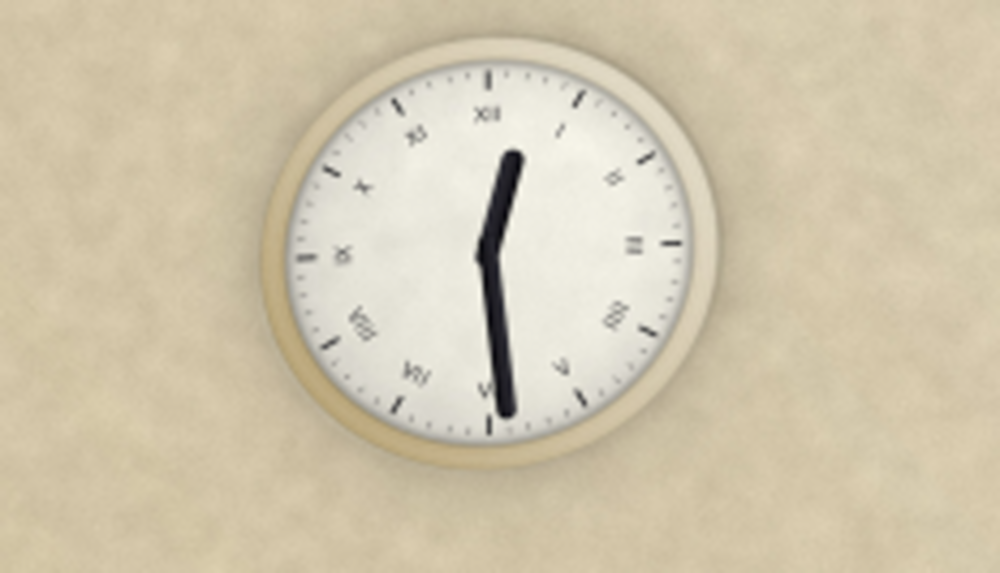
**12:29**
